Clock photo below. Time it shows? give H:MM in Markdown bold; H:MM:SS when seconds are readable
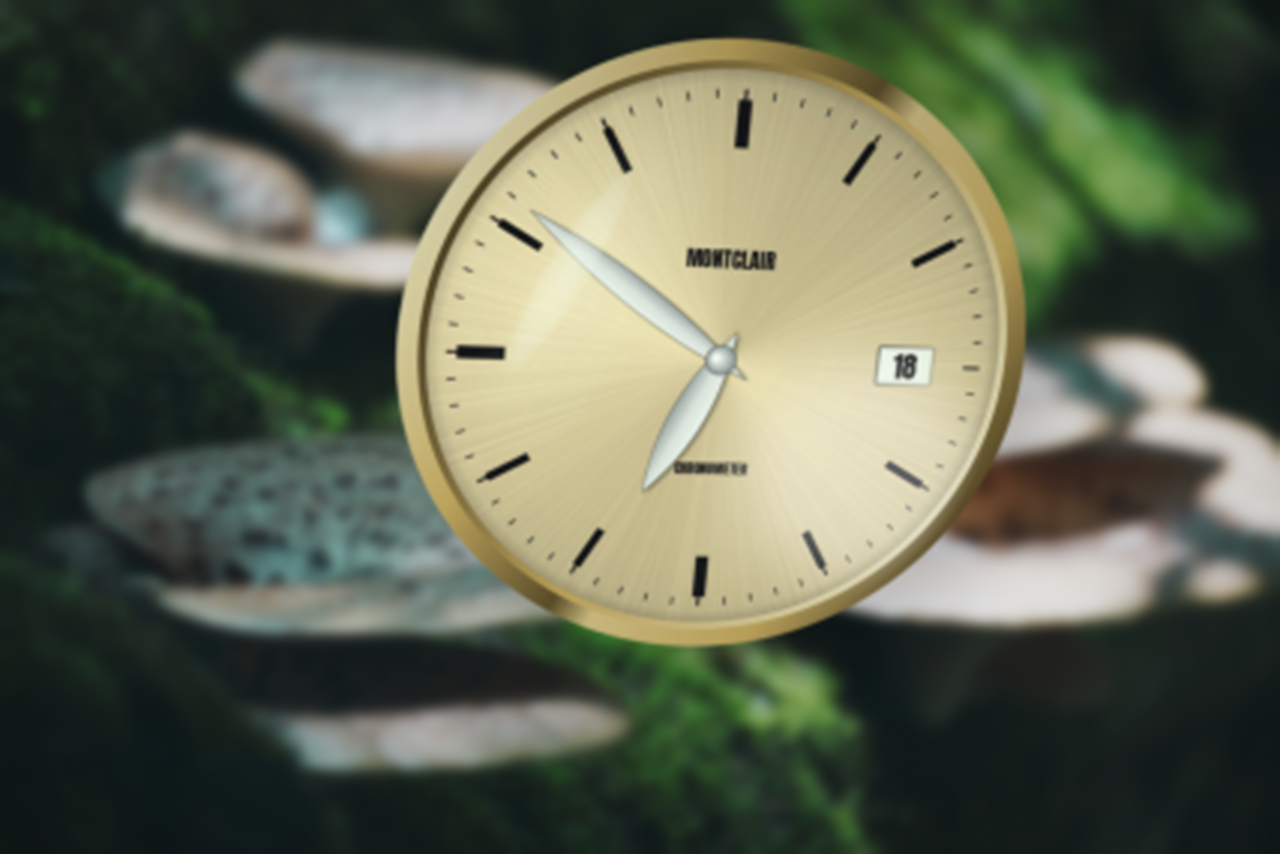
**6:51**
